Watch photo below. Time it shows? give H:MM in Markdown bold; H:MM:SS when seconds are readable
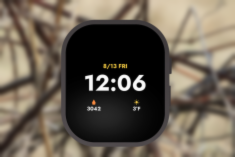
**12:06**
